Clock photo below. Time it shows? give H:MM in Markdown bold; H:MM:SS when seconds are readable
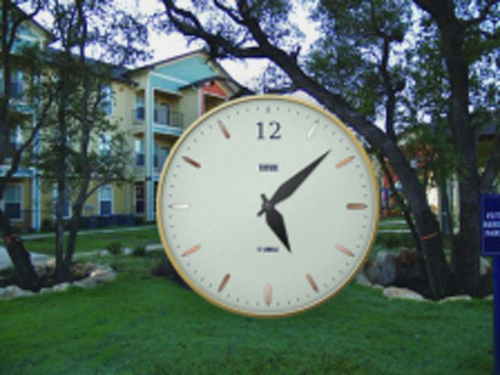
**5:08**
